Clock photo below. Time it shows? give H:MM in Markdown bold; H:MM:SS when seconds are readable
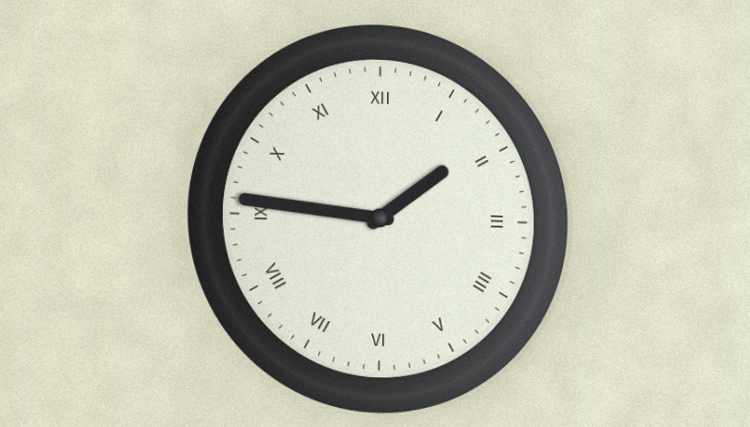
**1:46**
